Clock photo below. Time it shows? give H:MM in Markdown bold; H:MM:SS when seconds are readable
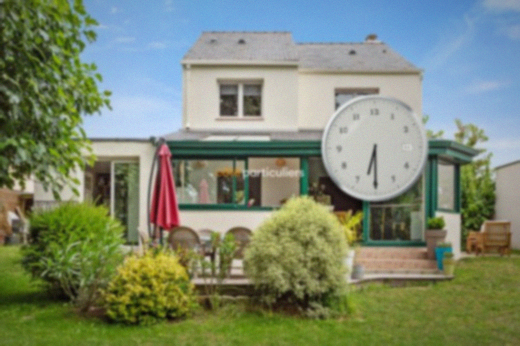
**6:30**
